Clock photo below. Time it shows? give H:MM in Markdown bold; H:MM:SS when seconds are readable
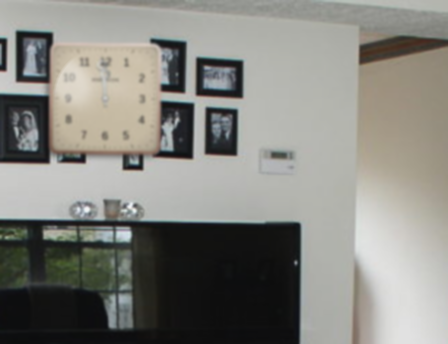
**11:59**
